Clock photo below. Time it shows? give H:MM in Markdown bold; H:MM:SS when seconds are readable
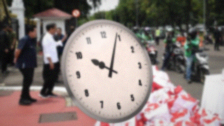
**10:04**
